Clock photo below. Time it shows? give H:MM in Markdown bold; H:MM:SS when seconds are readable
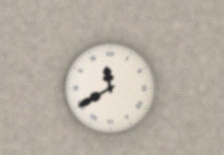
**11:40**
